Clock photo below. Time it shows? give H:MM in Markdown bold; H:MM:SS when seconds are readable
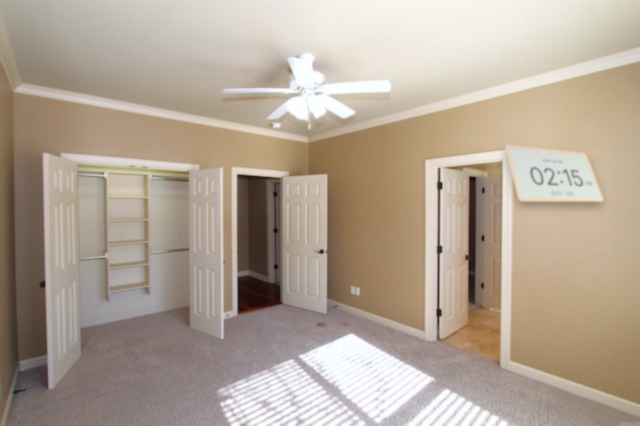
**2:15**
